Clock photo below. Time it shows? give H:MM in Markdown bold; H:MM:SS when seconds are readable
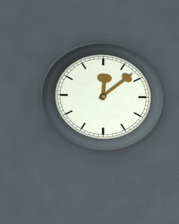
**12:08**
